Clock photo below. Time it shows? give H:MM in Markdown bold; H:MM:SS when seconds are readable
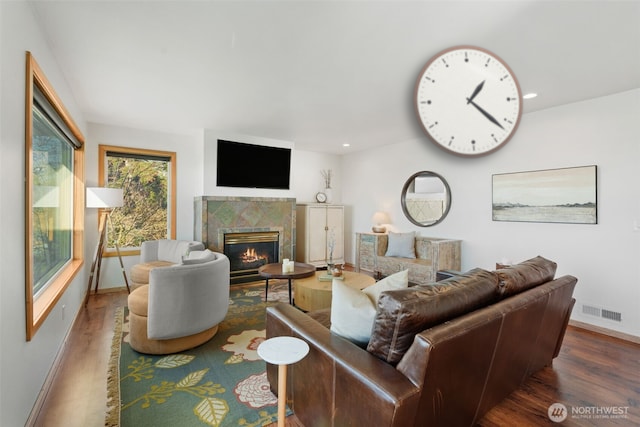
**1:22**
